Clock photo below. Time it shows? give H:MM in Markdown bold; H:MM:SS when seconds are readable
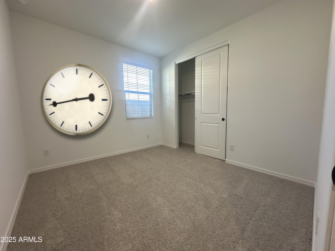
**2:43**
